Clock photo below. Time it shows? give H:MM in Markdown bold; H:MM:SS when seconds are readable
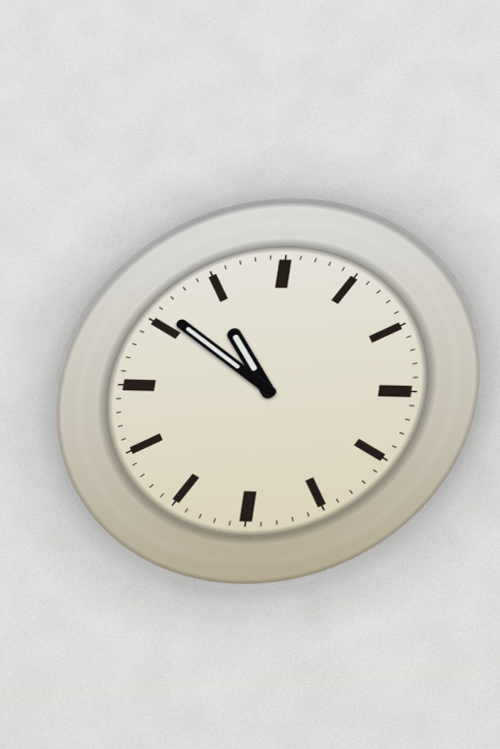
**10:51**
